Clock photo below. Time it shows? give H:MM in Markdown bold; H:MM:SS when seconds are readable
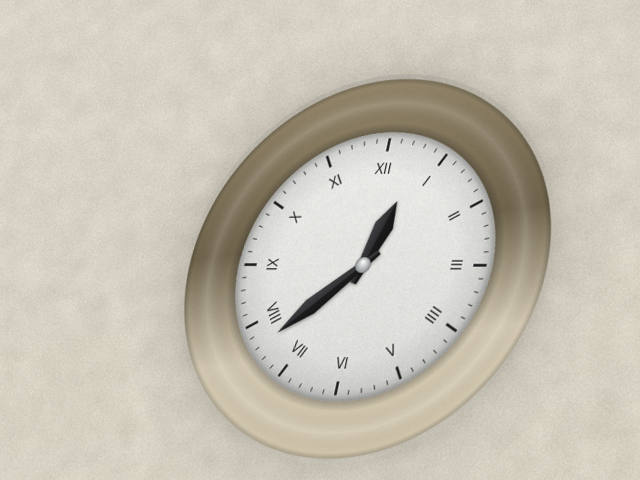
**12:38**
